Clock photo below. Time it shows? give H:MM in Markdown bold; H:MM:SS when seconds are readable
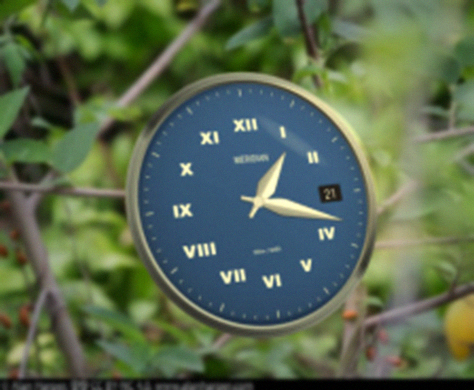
**1:18**
